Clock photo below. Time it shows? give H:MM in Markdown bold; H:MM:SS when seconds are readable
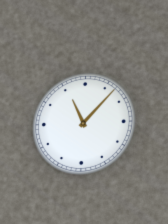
**11:07**
